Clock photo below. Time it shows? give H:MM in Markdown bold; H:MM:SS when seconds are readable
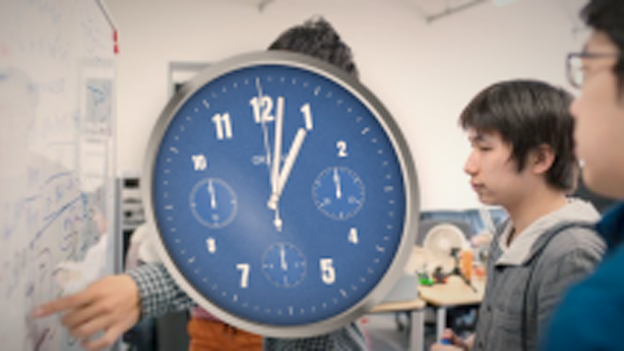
**1:02**
